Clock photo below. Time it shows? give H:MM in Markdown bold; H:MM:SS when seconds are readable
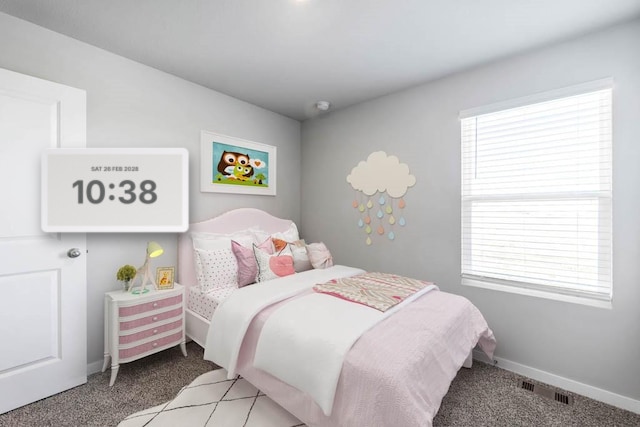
**10:38**
